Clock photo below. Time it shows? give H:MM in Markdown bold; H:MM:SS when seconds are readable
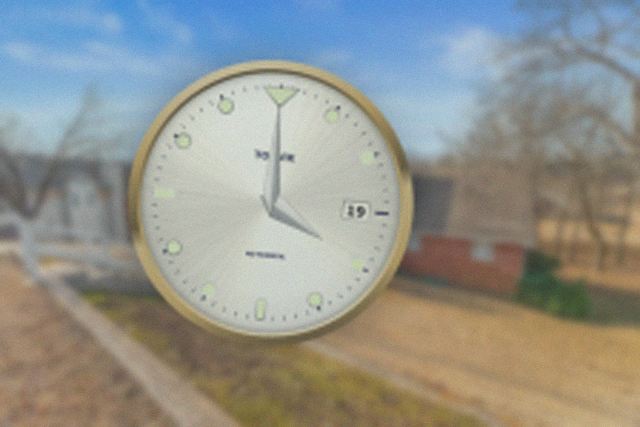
**4:00**
